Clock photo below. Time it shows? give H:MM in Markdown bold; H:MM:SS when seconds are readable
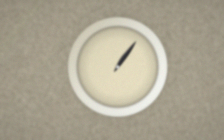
**1:06**
